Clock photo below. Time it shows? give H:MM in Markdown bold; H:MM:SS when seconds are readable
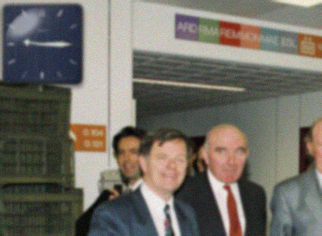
**9:15**
